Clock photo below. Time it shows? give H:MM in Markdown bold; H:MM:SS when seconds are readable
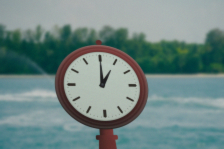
**1:00**
